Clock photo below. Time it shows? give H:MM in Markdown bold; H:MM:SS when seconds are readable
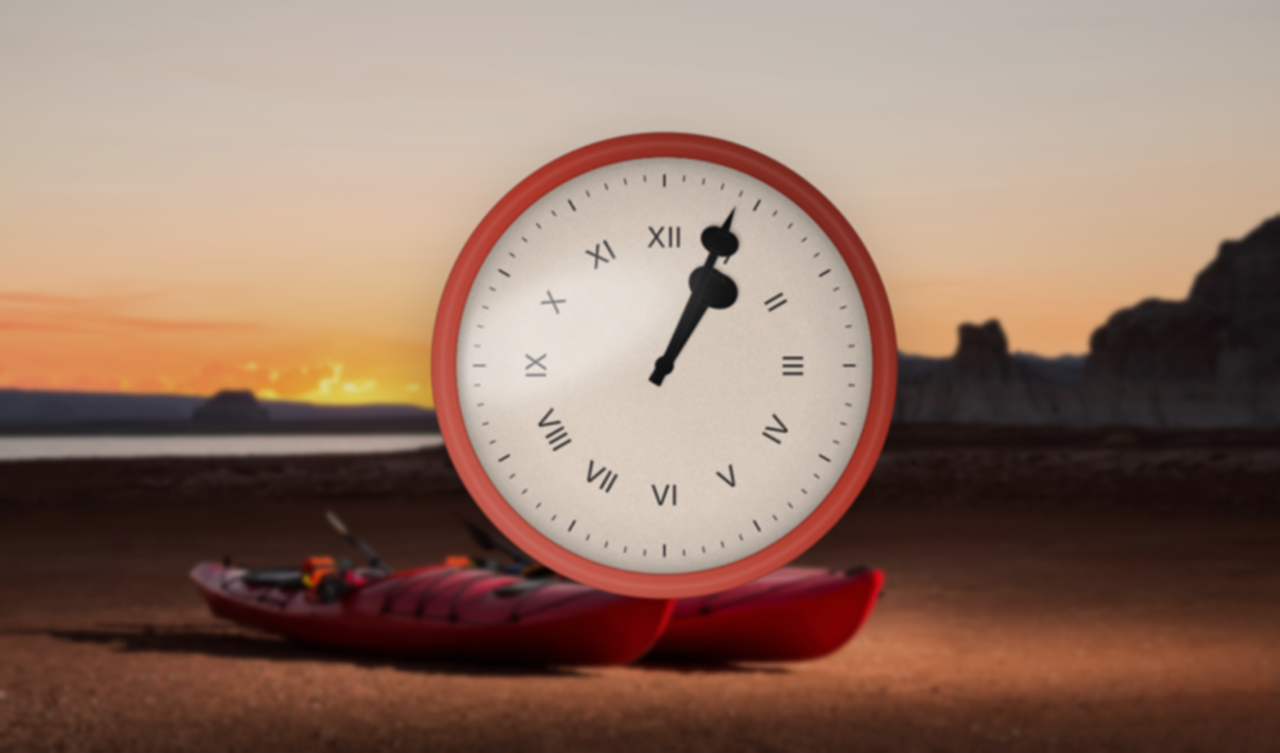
**1:04**
